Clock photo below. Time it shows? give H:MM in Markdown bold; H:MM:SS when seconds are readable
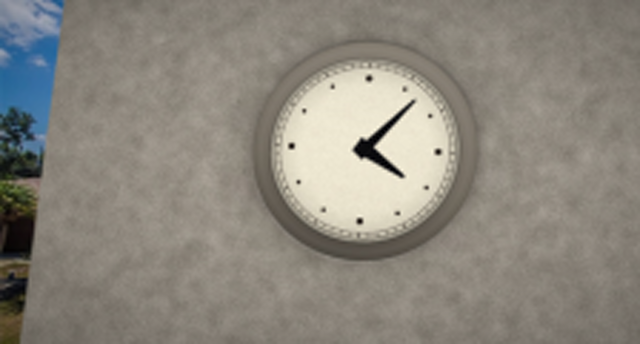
**4:07**
